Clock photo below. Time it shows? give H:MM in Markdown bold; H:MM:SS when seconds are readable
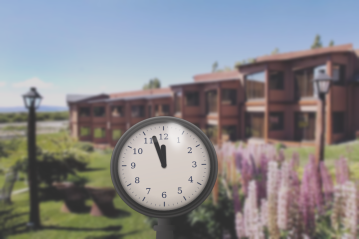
**11:57**
